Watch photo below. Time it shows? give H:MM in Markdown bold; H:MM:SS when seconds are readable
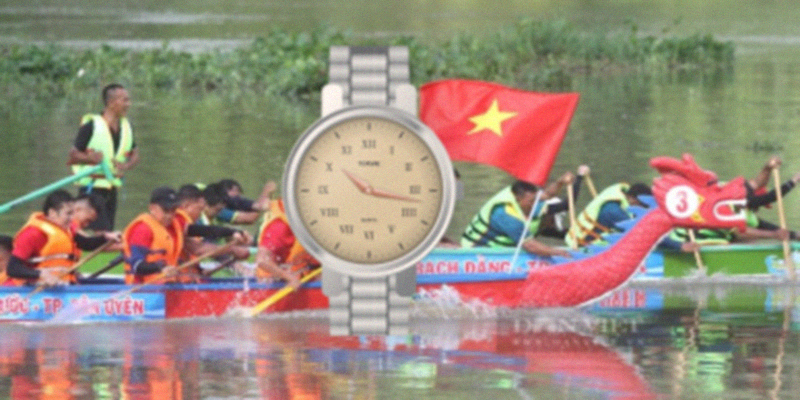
**10:17**
